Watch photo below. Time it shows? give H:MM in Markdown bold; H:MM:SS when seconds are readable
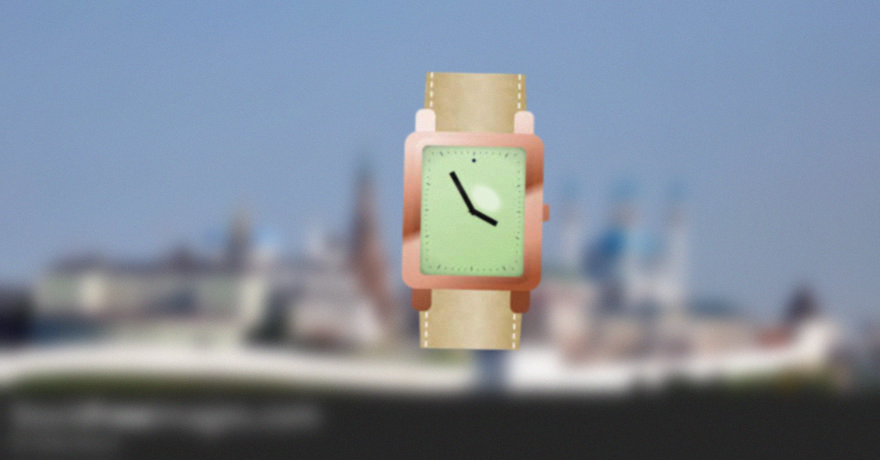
**3:55**
